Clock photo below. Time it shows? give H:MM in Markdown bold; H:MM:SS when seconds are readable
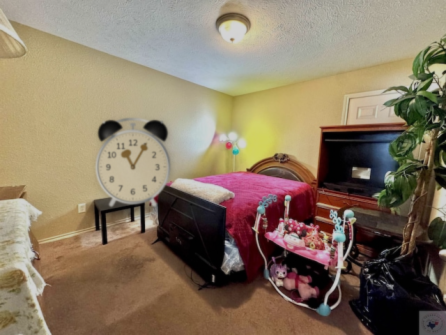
**11:05**
